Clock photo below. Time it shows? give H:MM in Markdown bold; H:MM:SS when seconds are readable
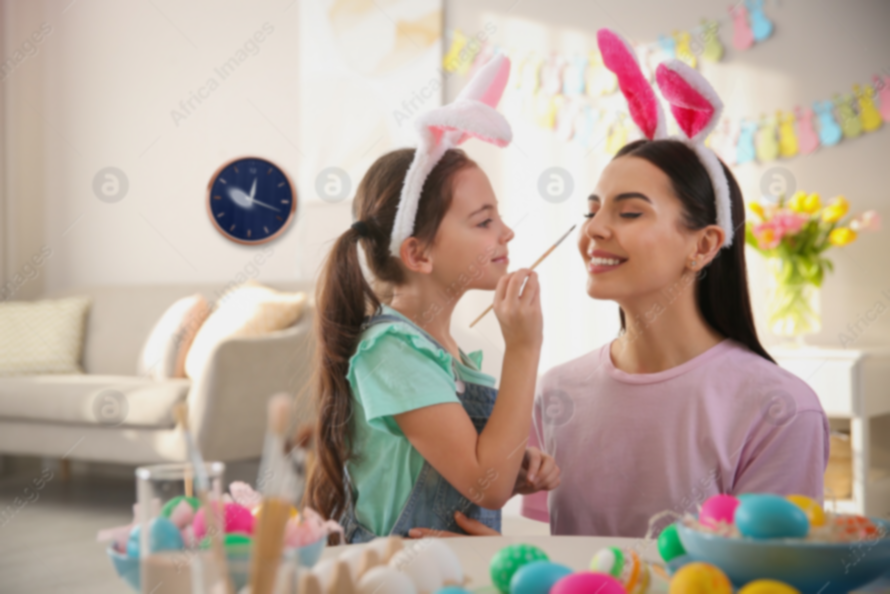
**12:18**
